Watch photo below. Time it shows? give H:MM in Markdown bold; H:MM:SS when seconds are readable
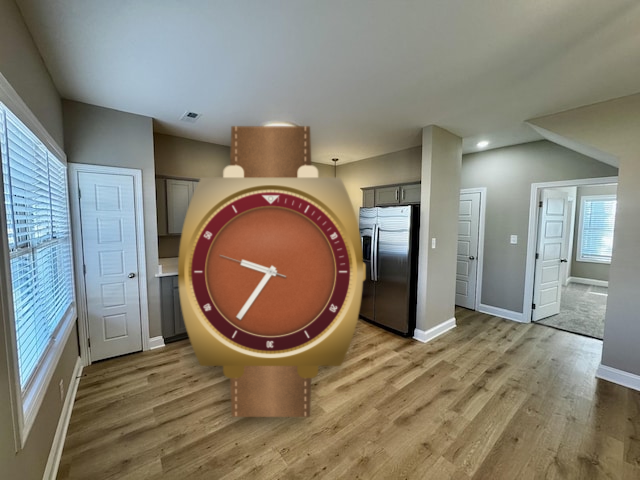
**9:35:48**
